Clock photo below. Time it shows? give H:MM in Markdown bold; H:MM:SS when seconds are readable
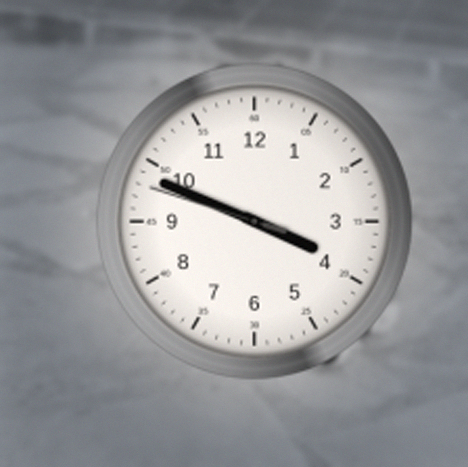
**3:48:48**
